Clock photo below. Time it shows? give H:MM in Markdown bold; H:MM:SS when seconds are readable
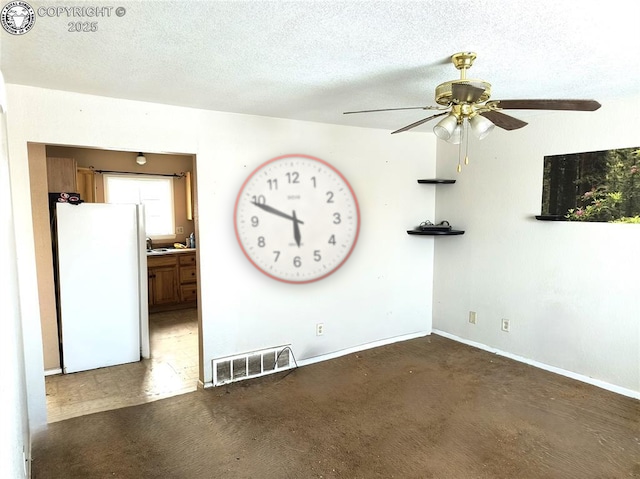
**5:49**
